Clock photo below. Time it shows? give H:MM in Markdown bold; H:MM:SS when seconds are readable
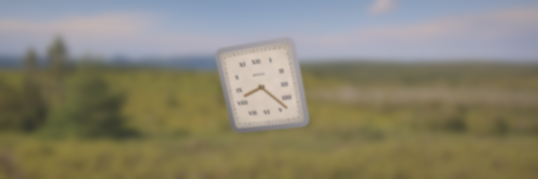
**8:23**
